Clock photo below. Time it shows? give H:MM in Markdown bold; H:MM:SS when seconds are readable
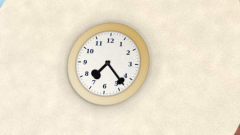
**7:23**
